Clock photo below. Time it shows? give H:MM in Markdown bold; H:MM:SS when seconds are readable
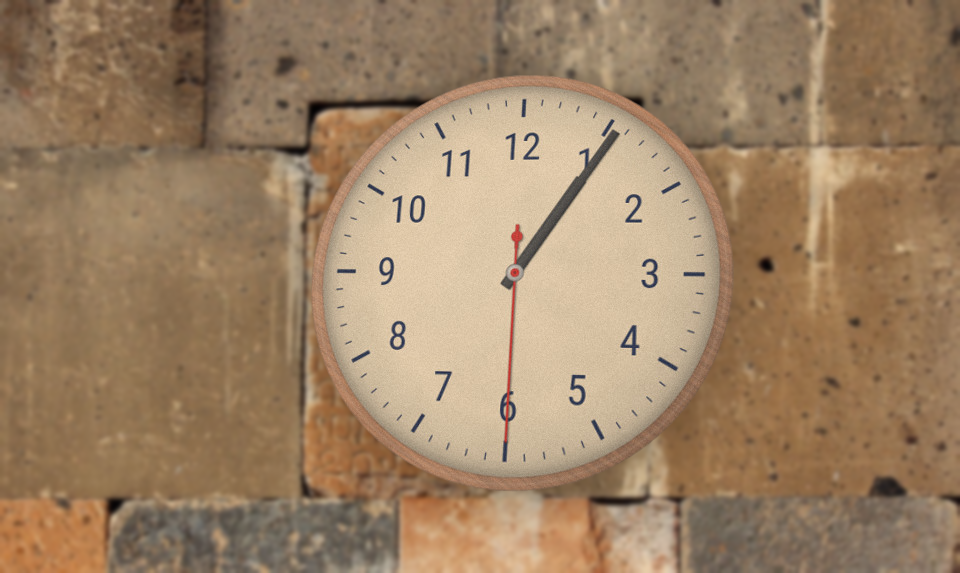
**1:05:30**
